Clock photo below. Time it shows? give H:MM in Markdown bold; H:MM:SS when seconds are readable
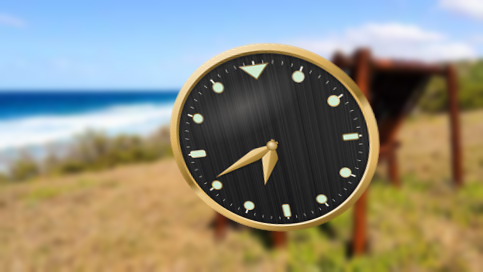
**6:41**
